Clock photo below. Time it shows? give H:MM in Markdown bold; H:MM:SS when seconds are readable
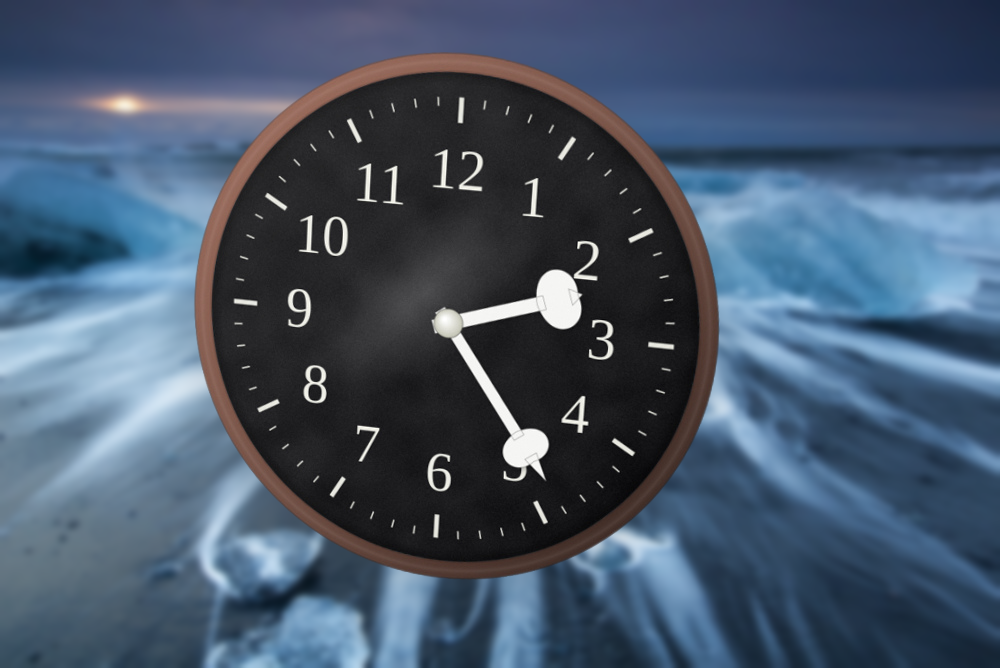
**2:24**
